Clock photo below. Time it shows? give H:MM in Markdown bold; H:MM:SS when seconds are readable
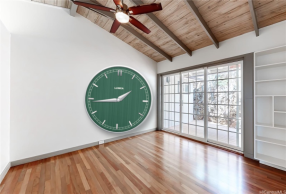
**1:44**
